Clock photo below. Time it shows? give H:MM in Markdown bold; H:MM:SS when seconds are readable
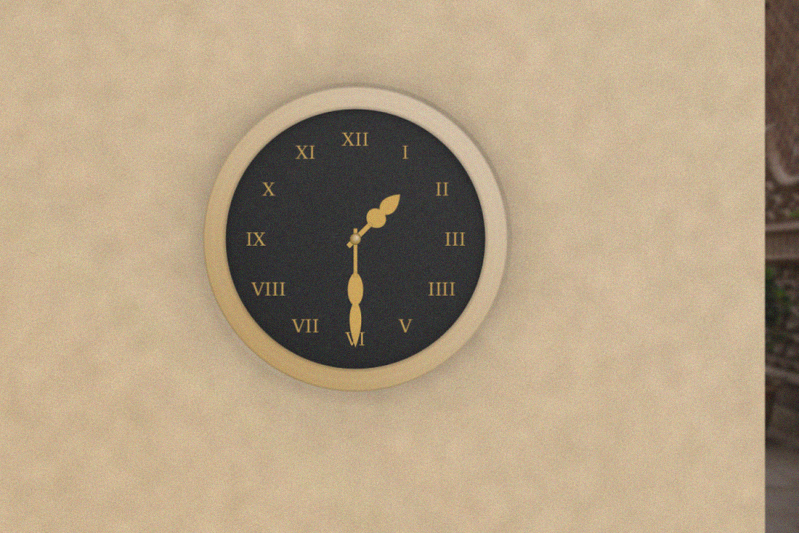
**1:30**
